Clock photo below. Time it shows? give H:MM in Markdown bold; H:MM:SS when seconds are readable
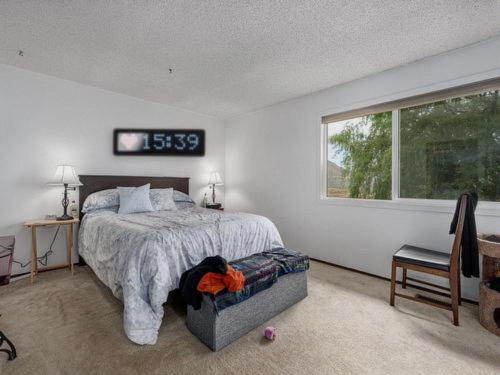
**15:39**
